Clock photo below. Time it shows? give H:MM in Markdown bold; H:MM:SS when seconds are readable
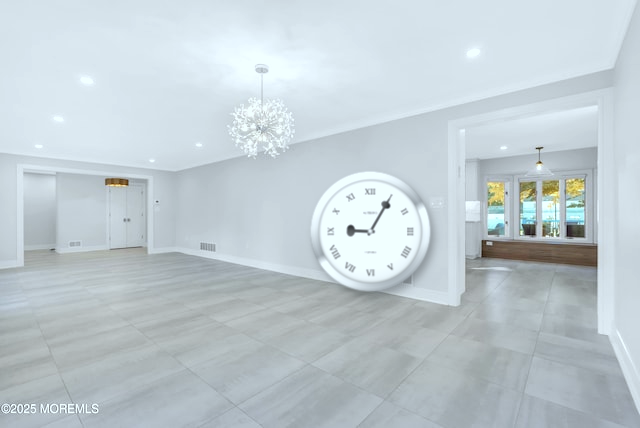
**9:05**
